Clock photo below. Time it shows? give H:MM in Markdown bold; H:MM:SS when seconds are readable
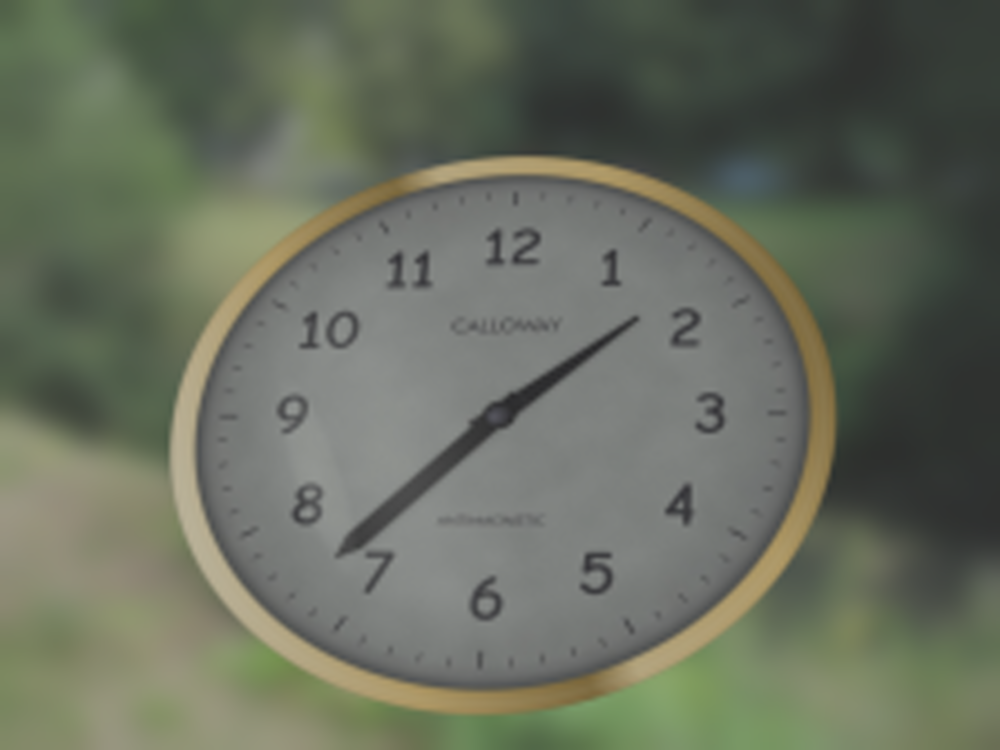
**1:37**
